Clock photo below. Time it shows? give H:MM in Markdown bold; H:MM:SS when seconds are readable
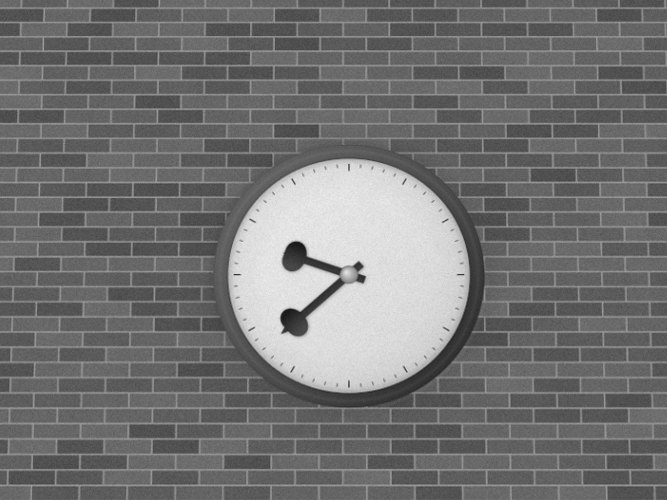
**9:38**
